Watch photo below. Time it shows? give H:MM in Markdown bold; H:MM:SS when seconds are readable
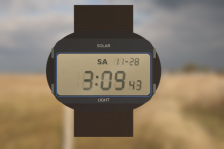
**3:09:43**
